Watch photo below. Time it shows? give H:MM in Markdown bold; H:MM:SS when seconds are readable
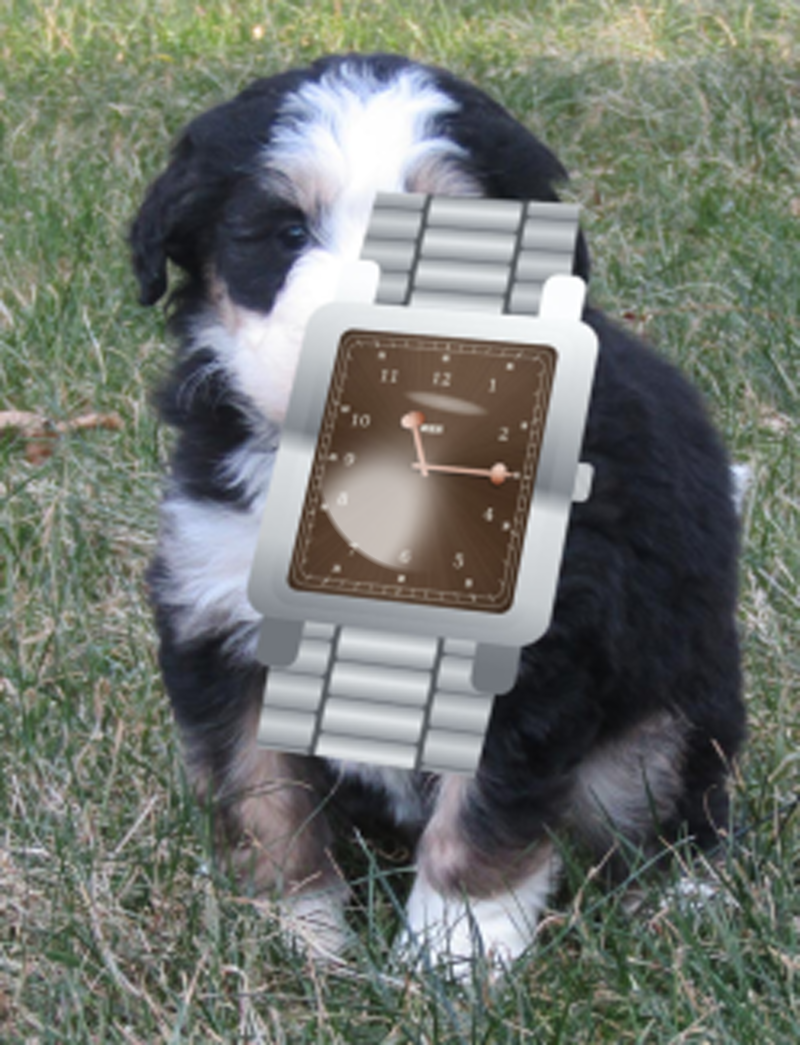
**11:15**
